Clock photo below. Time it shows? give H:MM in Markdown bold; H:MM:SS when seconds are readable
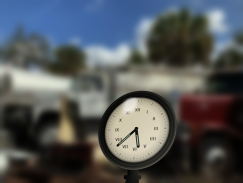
**5:38**
